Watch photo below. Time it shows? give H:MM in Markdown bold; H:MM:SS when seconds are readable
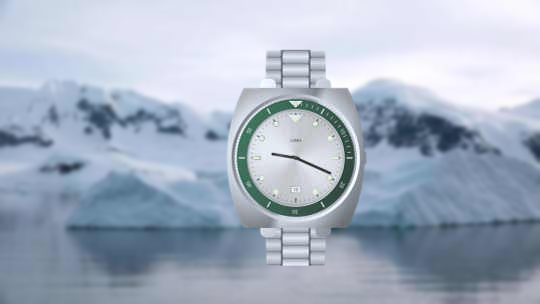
**9:19**
